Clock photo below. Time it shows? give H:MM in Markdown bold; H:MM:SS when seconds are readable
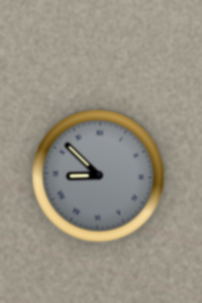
**8:52**
